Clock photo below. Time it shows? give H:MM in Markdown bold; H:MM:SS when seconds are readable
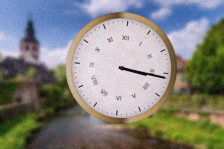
**3:16**
